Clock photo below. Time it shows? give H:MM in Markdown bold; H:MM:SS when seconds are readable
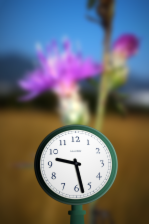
**9:28**
